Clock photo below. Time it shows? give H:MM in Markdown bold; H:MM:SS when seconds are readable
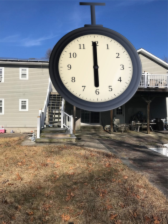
**6:00**
